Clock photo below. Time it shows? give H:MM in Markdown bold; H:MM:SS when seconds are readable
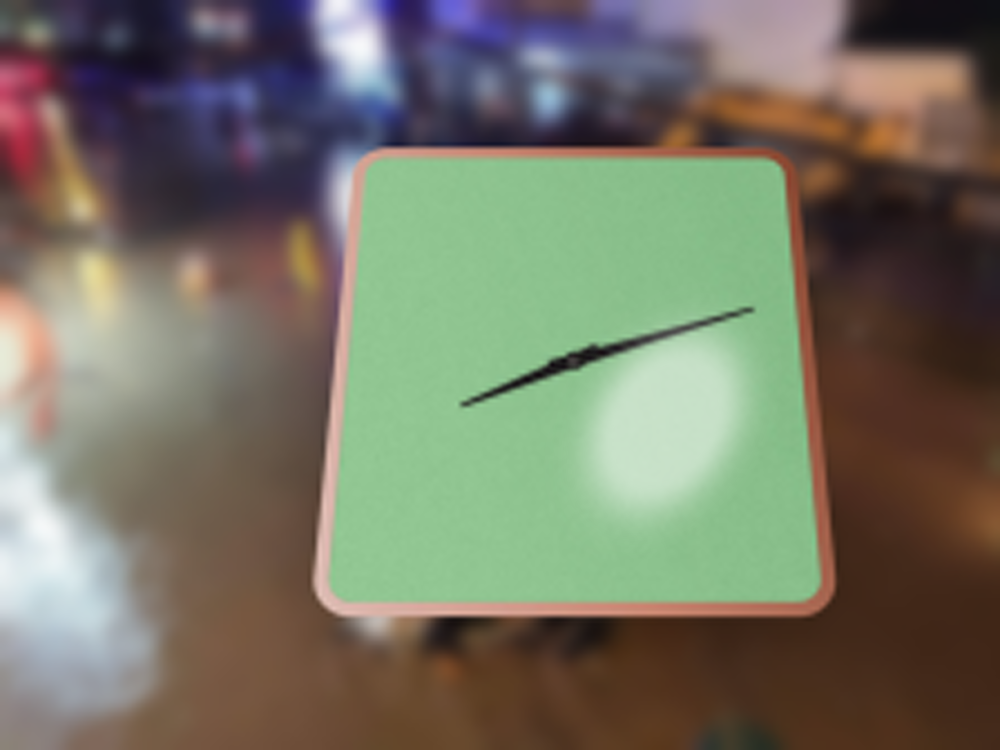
**8:12**
